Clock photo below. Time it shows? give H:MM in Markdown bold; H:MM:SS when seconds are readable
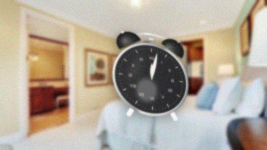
**12:02**
